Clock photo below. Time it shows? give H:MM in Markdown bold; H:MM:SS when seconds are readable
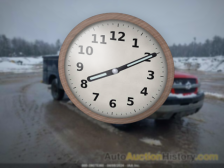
**8:10**
